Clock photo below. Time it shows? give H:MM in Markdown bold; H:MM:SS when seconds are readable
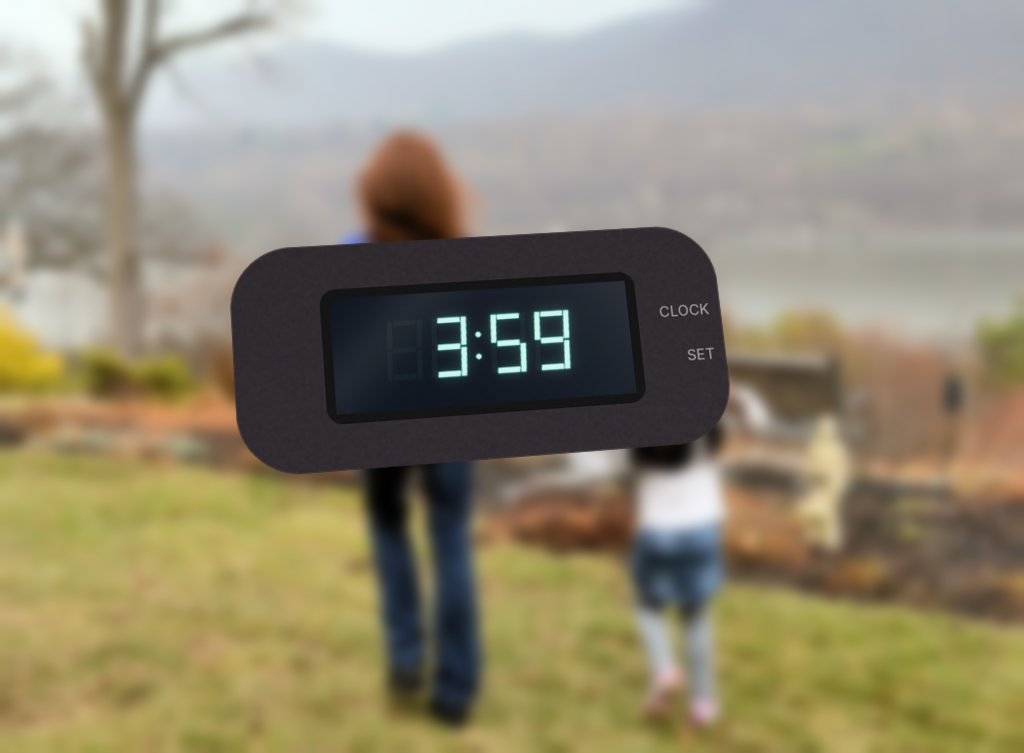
**3:59**
